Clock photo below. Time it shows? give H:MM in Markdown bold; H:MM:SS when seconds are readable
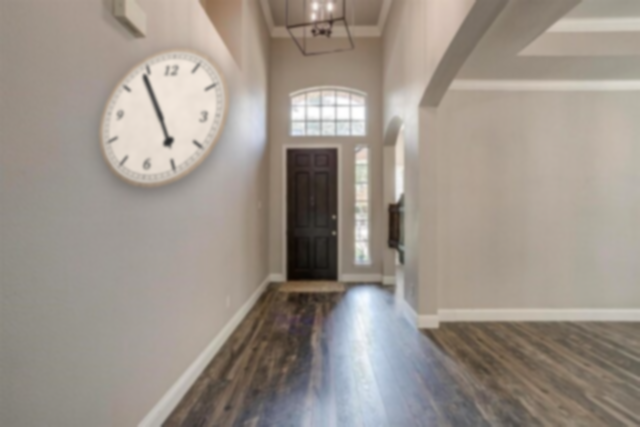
**4:54**
